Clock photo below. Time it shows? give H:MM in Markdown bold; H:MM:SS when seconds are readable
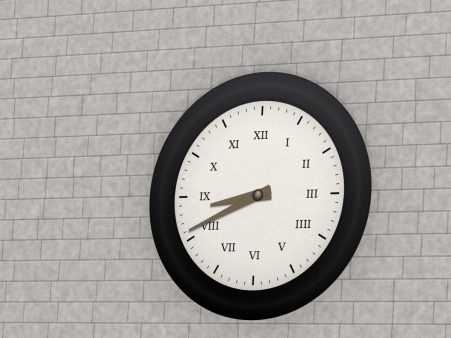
**8:41**
